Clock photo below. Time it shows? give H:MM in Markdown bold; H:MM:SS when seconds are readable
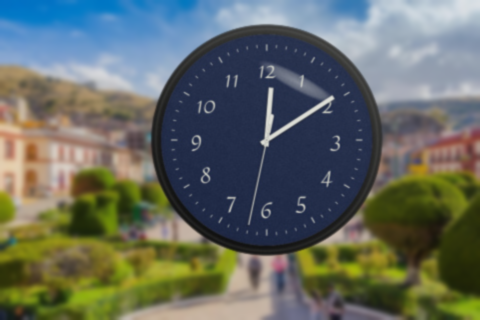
**12:09:32**
